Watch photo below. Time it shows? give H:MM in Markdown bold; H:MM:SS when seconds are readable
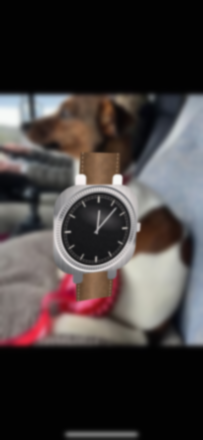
**12:07**
